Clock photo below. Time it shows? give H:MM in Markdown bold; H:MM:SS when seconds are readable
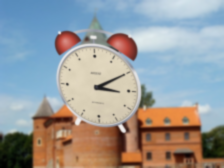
**3:10**
